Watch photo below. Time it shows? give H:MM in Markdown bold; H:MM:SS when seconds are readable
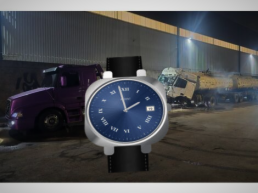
**1:58**
